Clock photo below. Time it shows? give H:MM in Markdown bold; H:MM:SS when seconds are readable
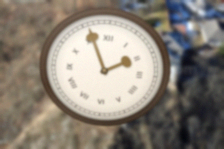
**1:56**
